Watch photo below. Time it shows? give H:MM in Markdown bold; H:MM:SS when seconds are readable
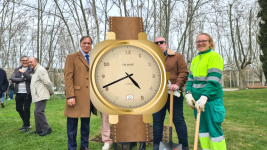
**4:41**
